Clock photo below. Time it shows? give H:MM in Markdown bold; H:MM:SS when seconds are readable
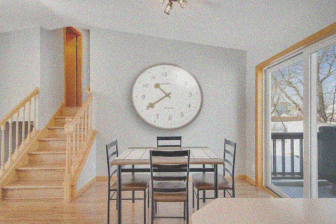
**10:40**
